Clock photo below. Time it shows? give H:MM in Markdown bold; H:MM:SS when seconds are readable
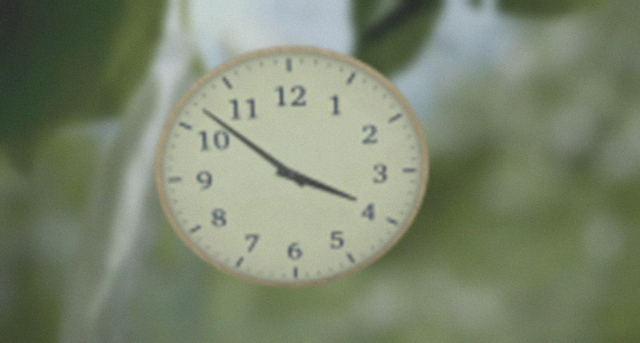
**3:52**
